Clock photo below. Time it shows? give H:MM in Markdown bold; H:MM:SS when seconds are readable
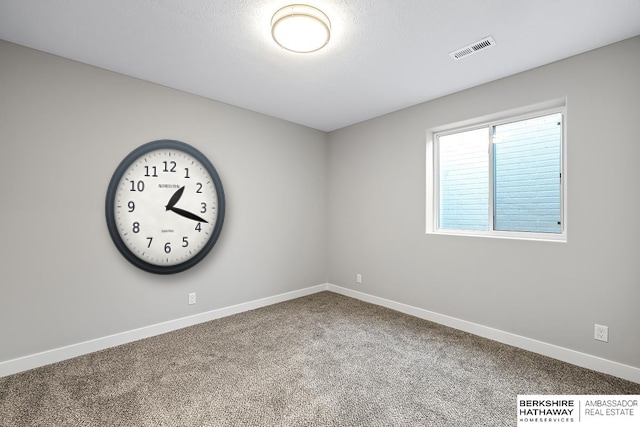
**1:18**
